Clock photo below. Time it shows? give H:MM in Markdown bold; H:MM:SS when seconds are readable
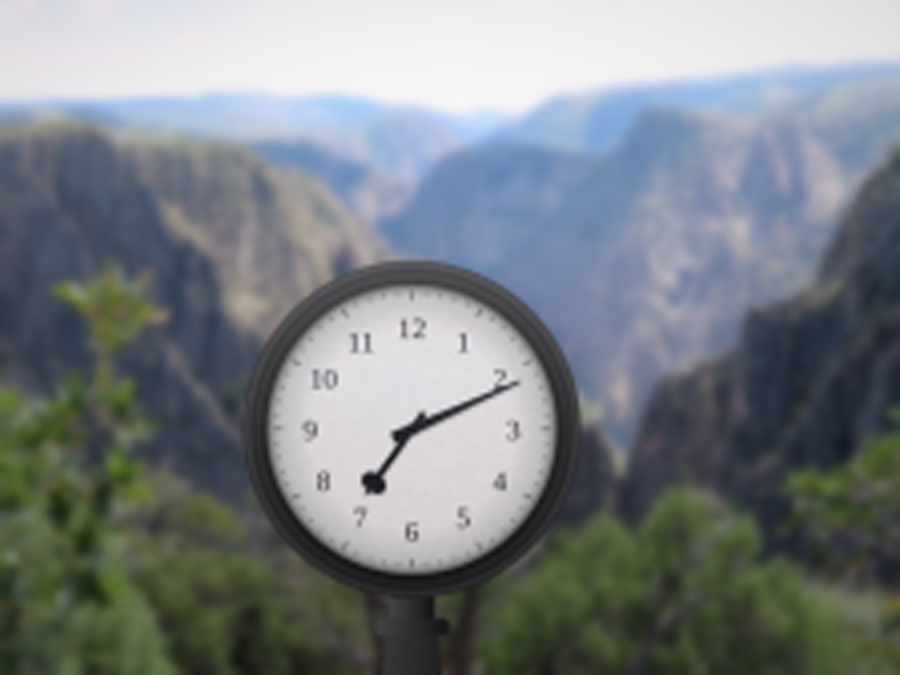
**7:11**
